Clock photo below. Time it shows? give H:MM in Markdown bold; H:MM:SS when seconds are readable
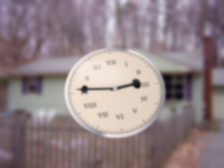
**2:46**
